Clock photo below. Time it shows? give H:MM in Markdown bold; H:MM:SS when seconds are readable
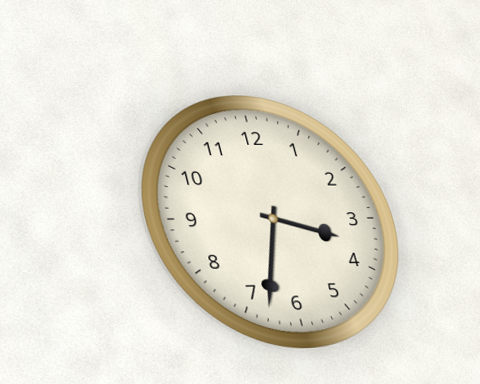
**3:33**
